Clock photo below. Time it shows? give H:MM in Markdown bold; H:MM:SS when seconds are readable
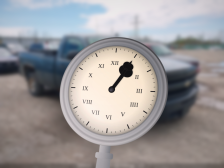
**1:05**
